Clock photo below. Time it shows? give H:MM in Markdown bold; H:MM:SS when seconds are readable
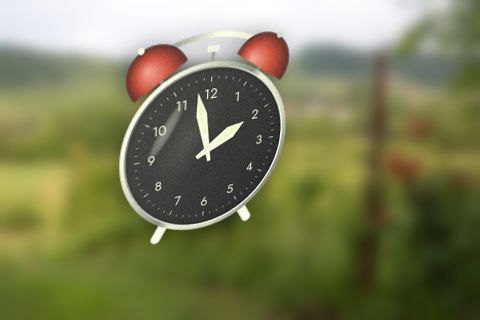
**1:58**
